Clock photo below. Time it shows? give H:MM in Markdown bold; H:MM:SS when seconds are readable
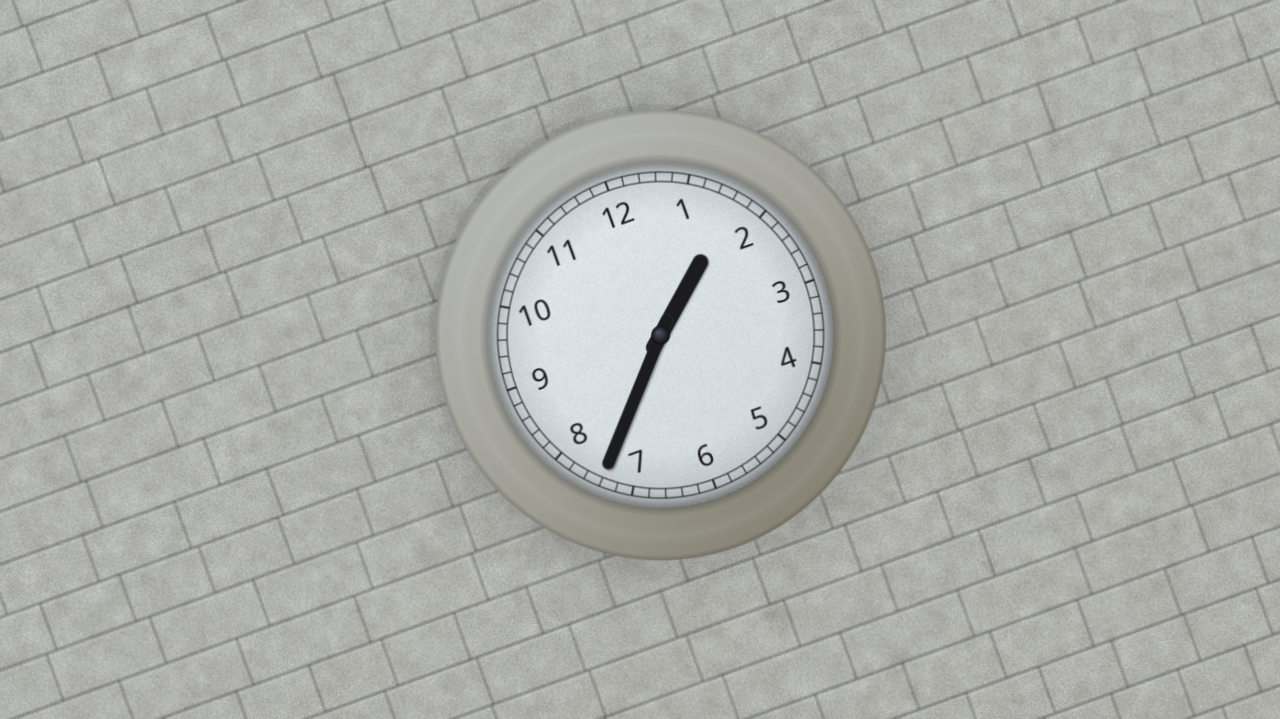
**1:37**
